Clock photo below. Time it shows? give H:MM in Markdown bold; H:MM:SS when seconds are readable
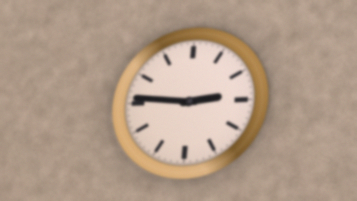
**2:46**
